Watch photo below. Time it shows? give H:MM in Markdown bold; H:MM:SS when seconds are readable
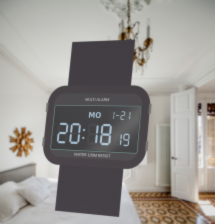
**20:18:19**
